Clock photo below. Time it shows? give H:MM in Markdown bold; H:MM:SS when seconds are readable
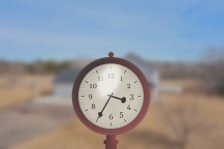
**3:35**
